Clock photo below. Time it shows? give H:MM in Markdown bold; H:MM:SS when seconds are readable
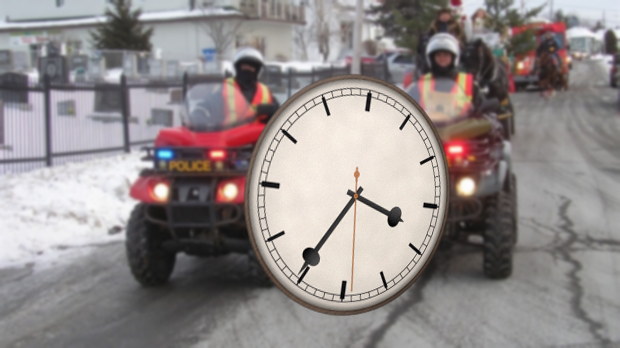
**3:35:29**
